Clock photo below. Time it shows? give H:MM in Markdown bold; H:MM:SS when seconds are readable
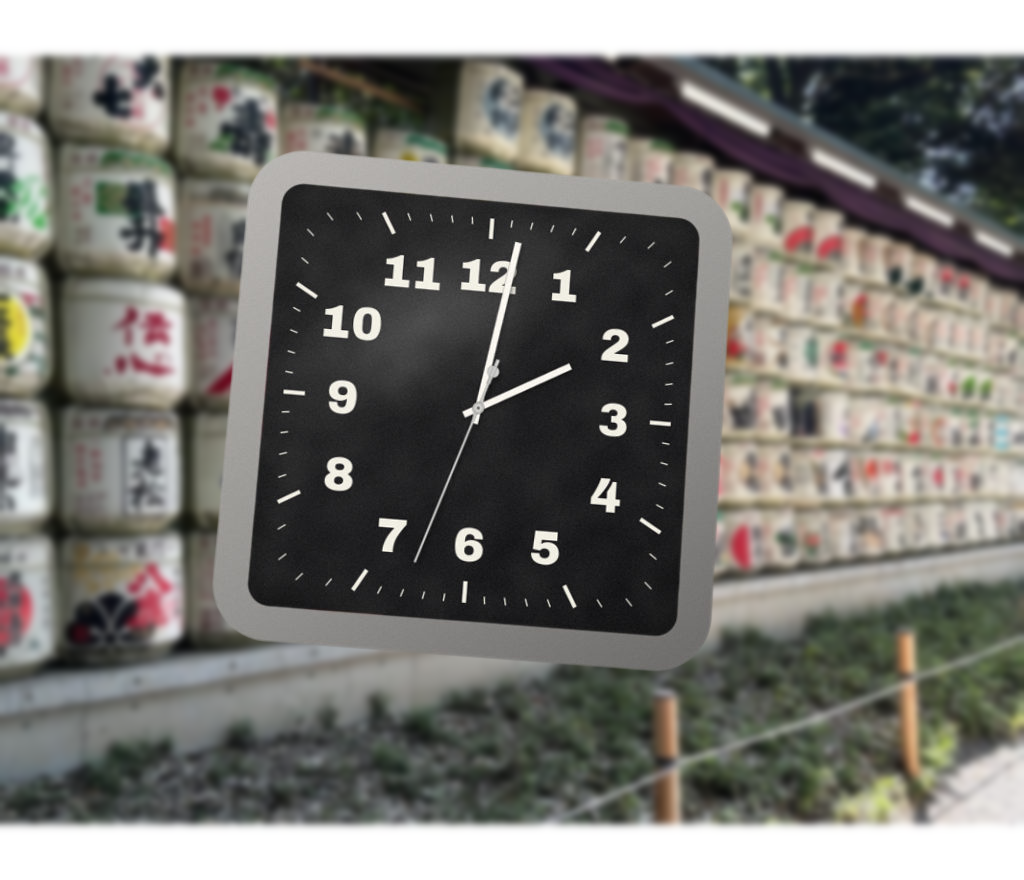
**2:01:33**
